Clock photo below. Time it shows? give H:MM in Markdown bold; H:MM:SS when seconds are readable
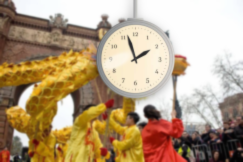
**1:57**
